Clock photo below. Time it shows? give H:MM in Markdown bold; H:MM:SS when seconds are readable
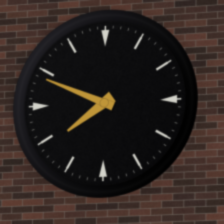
**7:49**
